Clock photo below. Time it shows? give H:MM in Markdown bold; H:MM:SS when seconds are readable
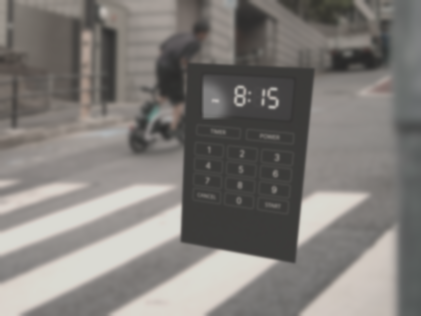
**8:15**
